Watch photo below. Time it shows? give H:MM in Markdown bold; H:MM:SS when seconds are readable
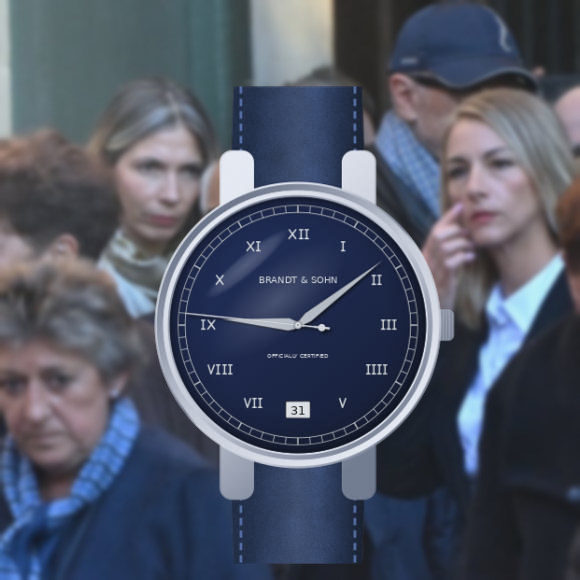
**9:08:46**
